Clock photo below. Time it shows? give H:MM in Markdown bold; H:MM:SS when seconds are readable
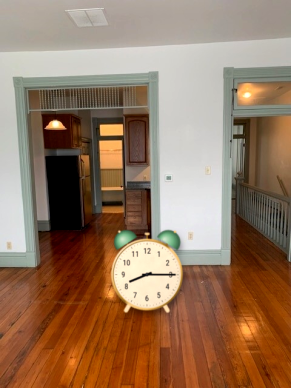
**8:15**
